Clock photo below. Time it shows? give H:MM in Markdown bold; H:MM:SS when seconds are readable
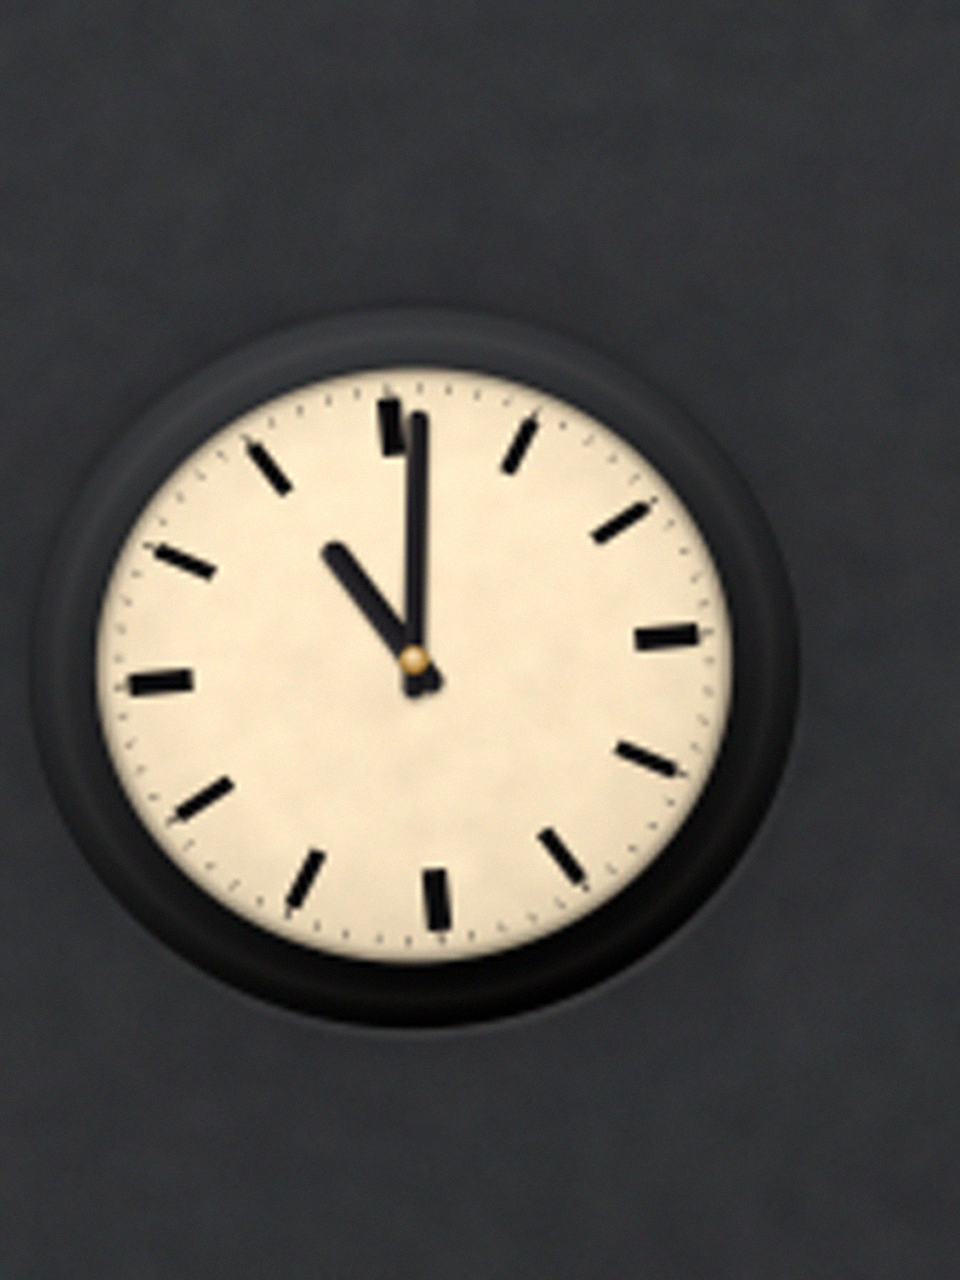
**11:01**
